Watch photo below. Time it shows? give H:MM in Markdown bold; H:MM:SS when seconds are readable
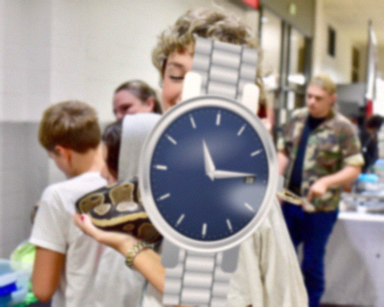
**11:14**
